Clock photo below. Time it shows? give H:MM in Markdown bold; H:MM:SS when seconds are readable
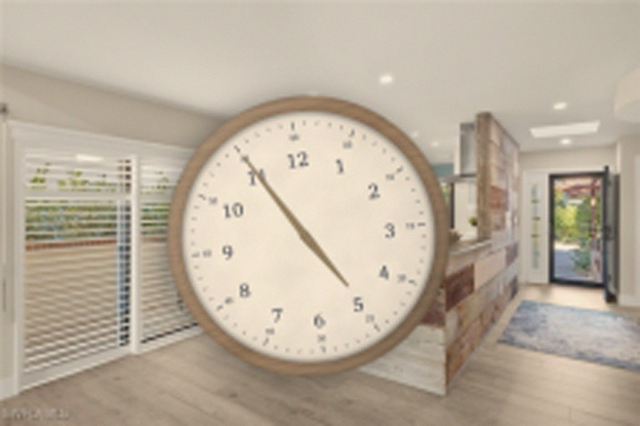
**4:55**
